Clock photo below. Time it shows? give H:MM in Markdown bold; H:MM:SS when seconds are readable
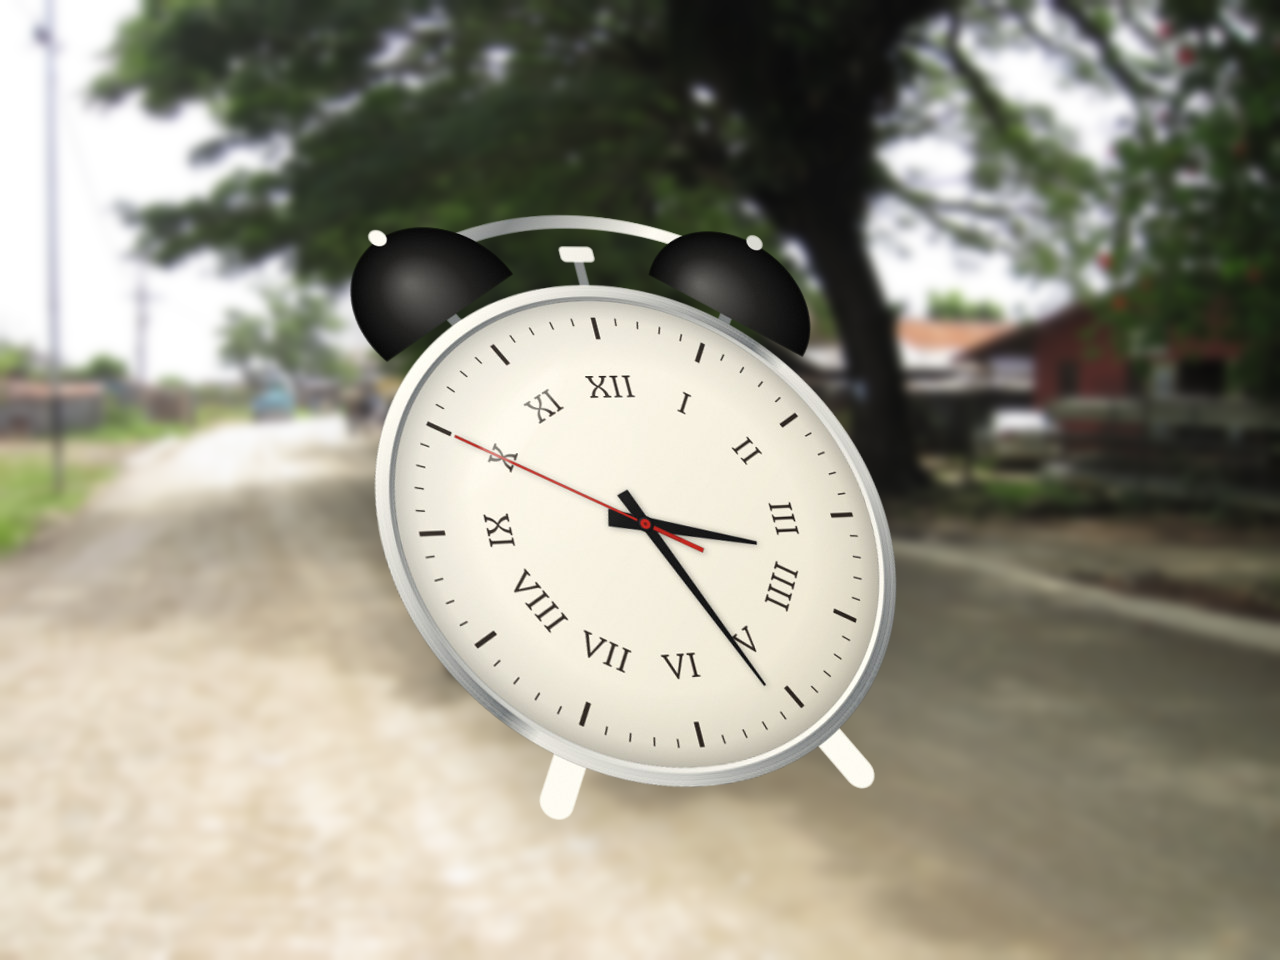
**3:25:50**
